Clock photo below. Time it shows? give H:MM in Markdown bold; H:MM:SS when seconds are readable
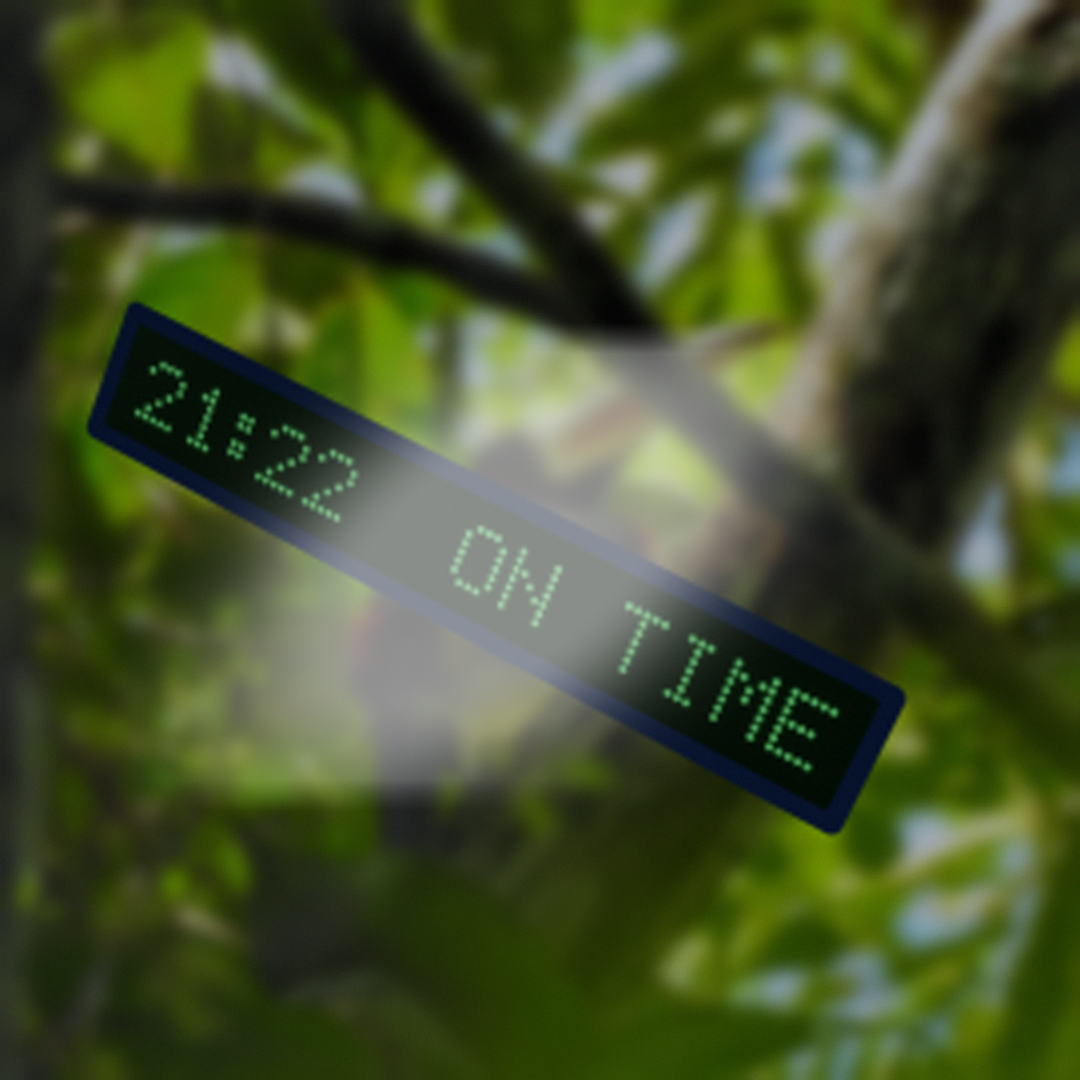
**21:22**
